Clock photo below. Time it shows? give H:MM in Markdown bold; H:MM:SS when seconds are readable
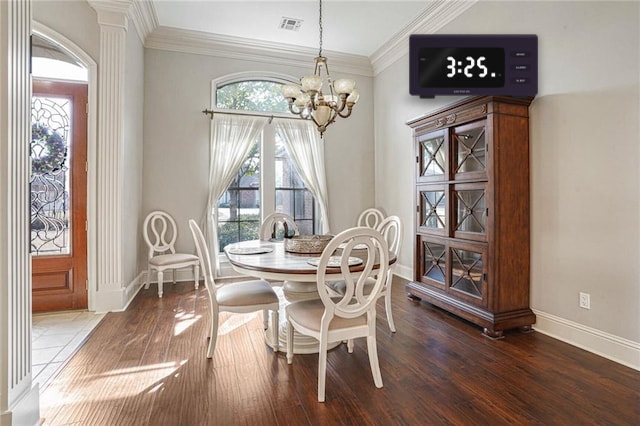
**3:25**
